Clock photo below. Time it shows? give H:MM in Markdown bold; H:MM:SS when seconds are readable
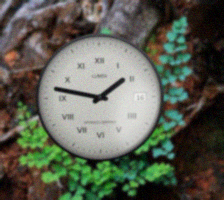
**1:47**
